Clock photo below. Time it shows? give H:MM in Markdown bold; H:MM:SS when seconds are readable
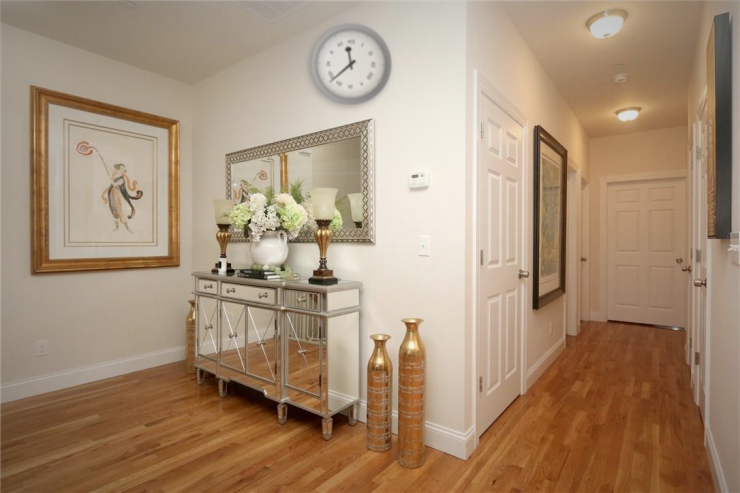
**11:38**
